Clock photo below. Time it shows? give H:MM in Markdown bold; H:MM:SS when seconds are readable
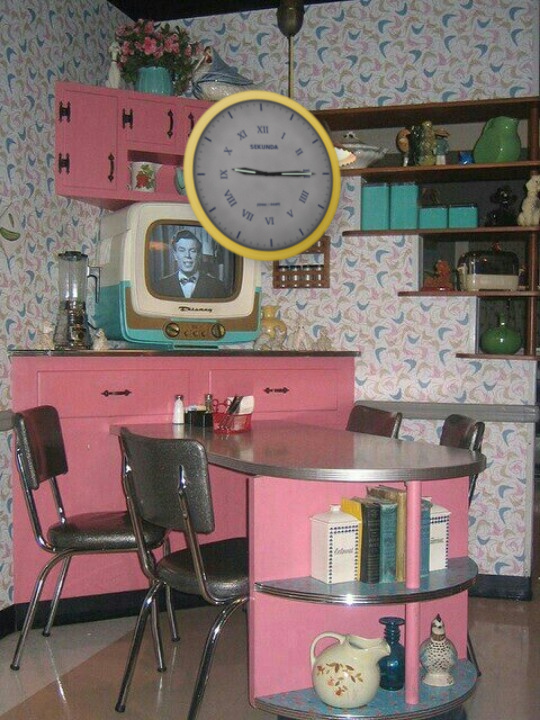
**9:15**
